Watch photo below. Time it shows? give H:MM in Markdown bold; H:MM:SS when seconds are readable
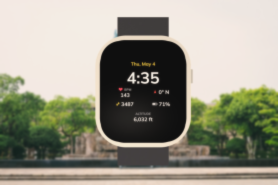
**4:35**
